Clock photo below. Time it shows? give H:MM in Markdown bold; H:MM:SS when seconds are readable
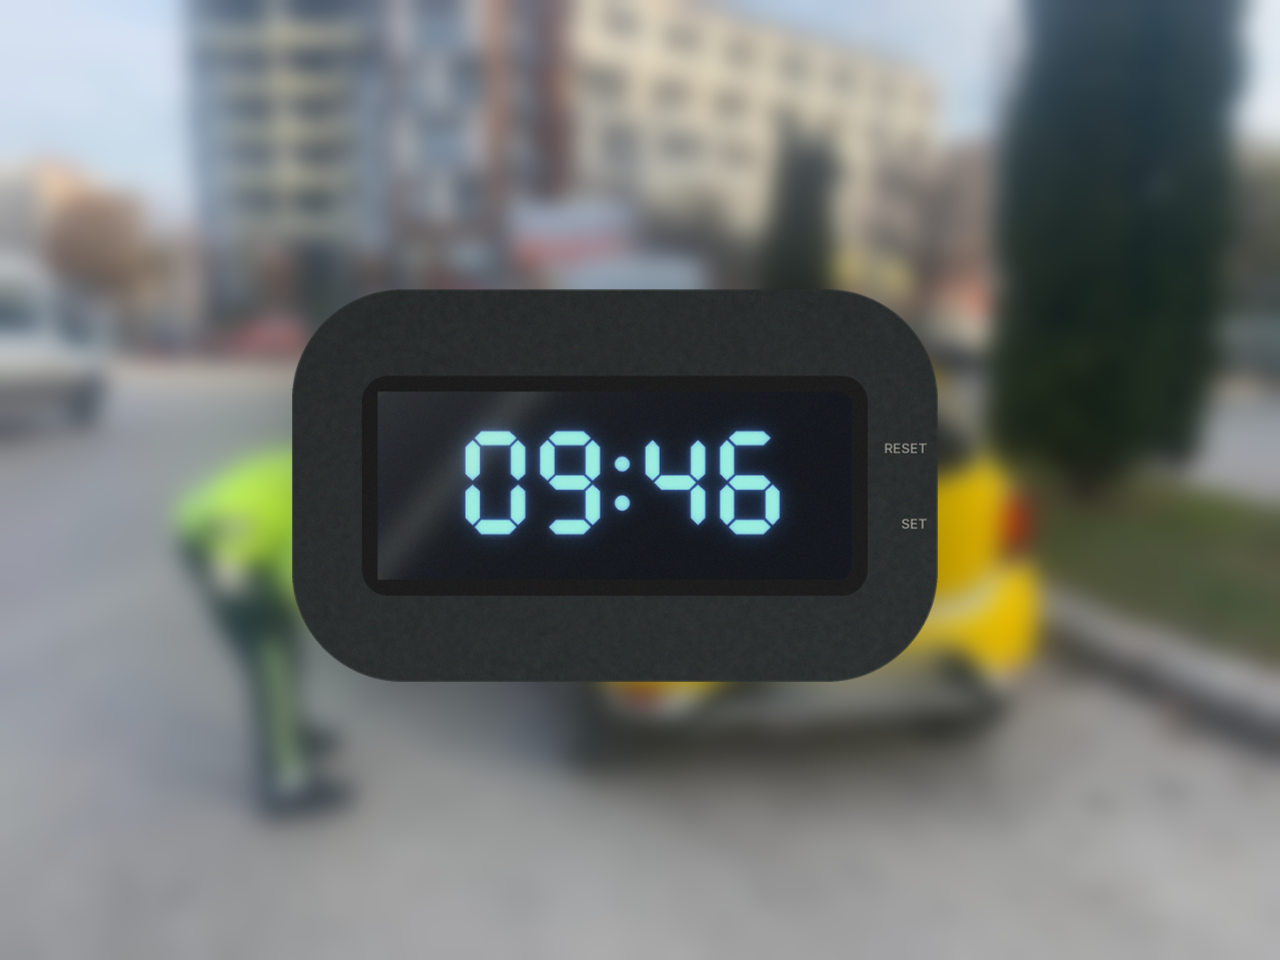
**9:46**
